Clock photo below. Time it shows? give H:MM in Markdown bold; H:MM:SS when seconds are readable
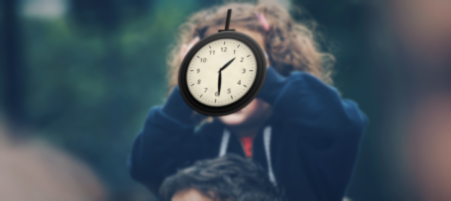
**1:29**
